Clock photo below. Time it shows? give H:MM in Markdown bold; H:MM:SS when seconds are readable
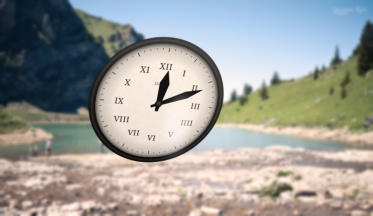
**12:11**
